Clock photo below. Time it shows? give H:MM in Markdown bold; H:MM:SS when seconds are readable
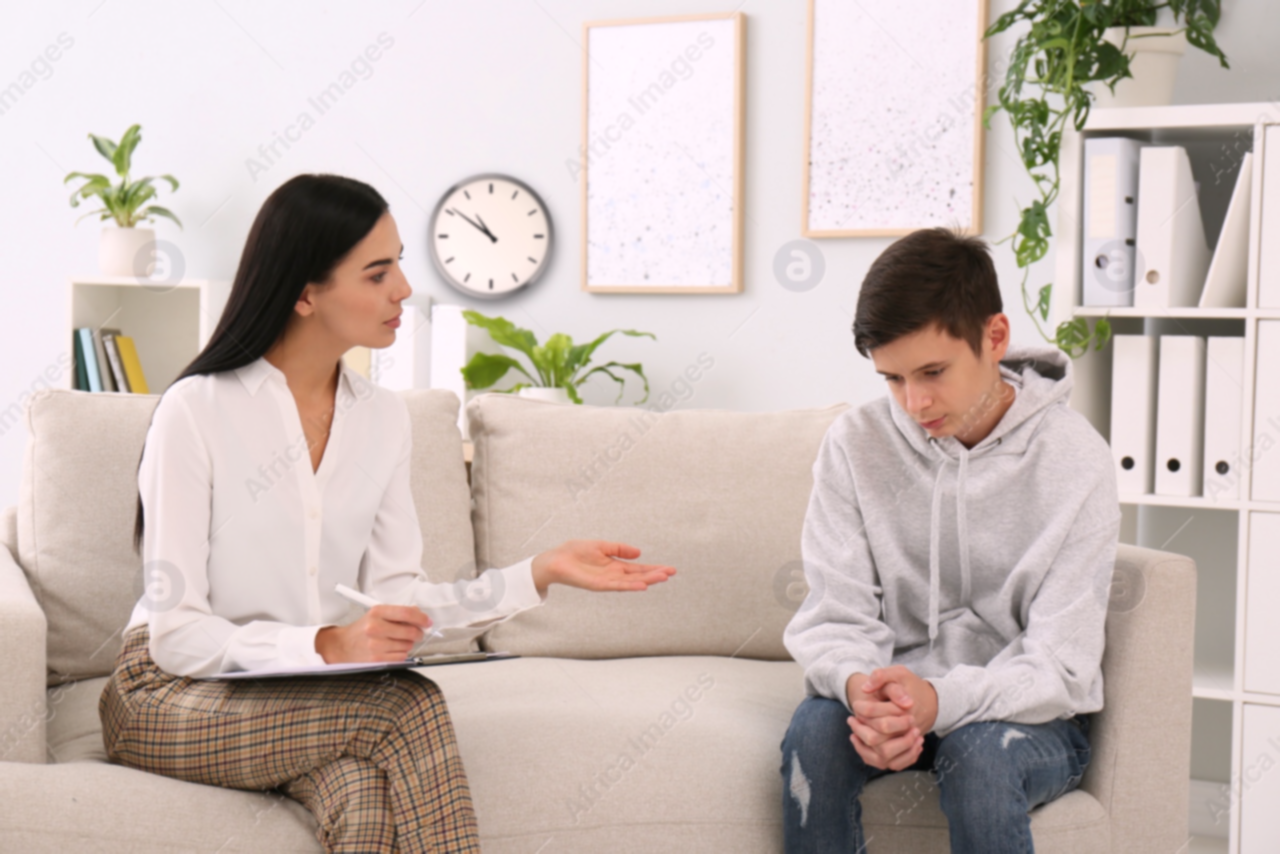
**10:51**
